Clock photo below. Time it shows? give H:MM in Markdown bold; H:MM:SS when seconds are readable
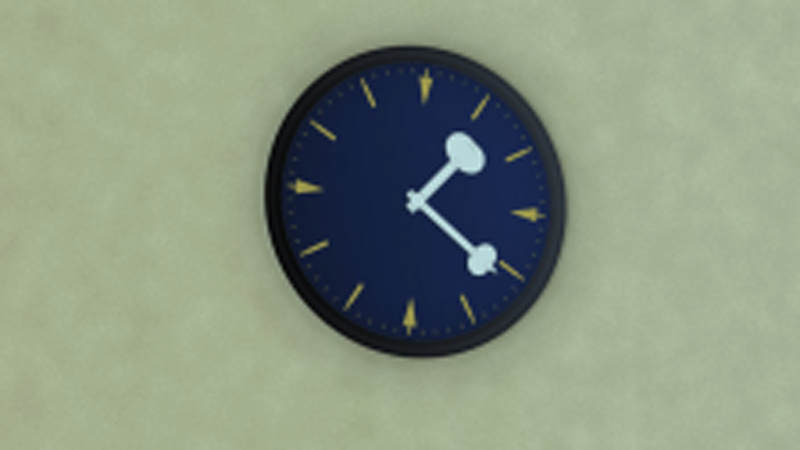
**1:21**
